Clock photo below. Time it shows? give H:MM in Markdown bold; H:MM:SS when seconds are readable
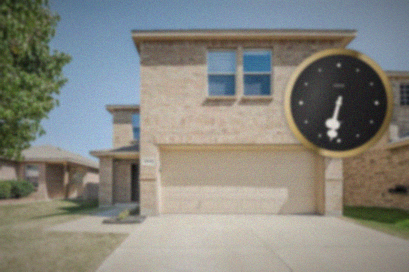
**6:32**
